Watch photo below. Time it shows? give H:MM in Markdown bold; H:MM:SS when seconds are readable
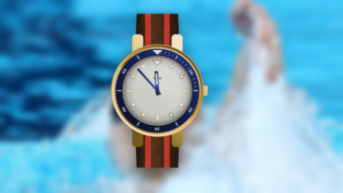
**11:53**
